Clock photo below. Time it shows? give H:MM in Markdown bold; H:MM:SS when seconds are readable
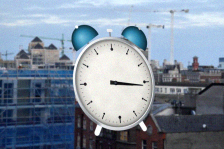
**3:16**
